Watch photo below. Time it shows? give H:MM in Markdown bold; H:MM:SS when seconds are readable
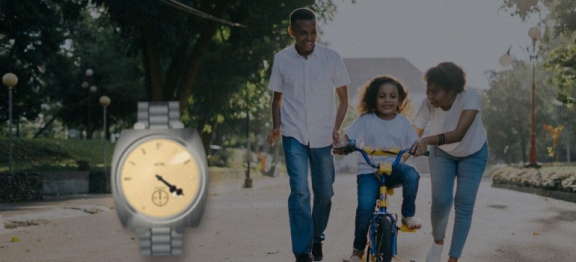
**4:21**
